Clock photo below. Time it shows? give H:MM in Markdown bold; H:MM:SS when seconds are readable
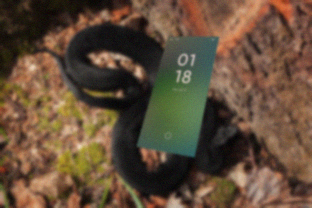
**1:18**
